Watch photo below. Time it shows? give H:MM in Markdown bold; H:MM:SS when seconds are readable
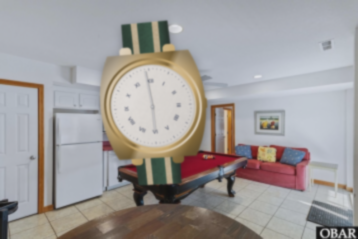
**5:59**
